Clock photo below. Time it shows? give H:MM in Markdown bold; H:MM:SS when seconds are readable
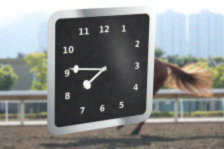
**7:46**
